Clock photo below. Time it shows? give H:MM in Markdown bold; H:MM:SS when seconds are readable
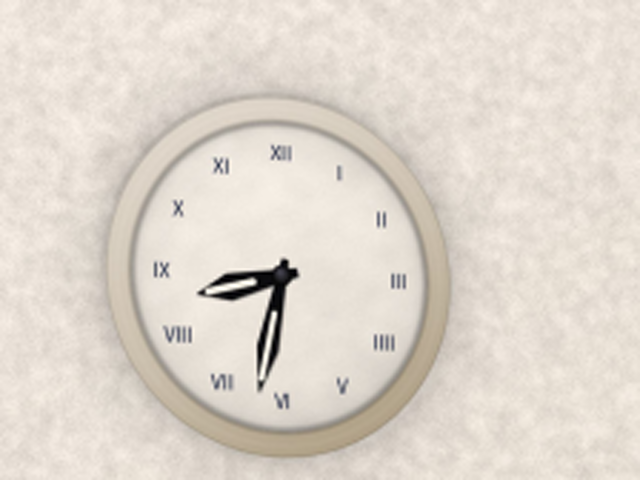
**8:32**
